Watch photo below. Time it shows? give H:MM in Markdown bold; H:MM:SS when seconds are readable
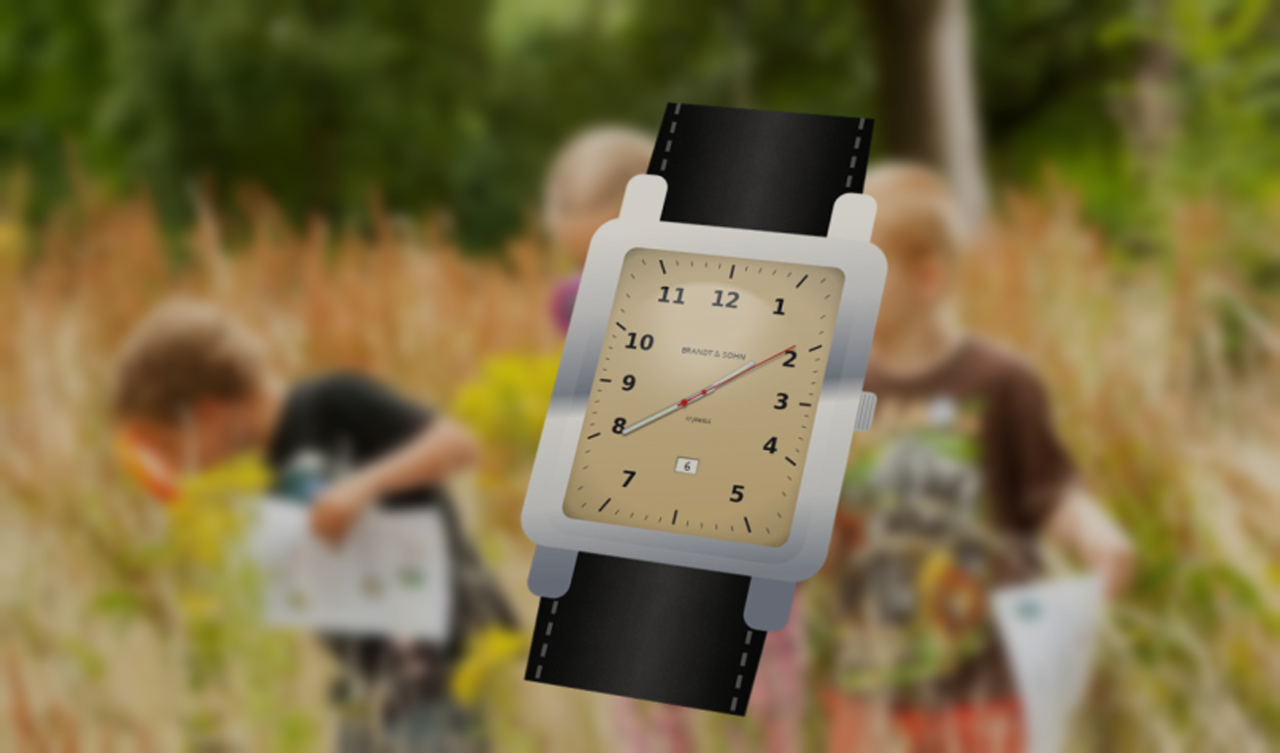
**1:39:09**
